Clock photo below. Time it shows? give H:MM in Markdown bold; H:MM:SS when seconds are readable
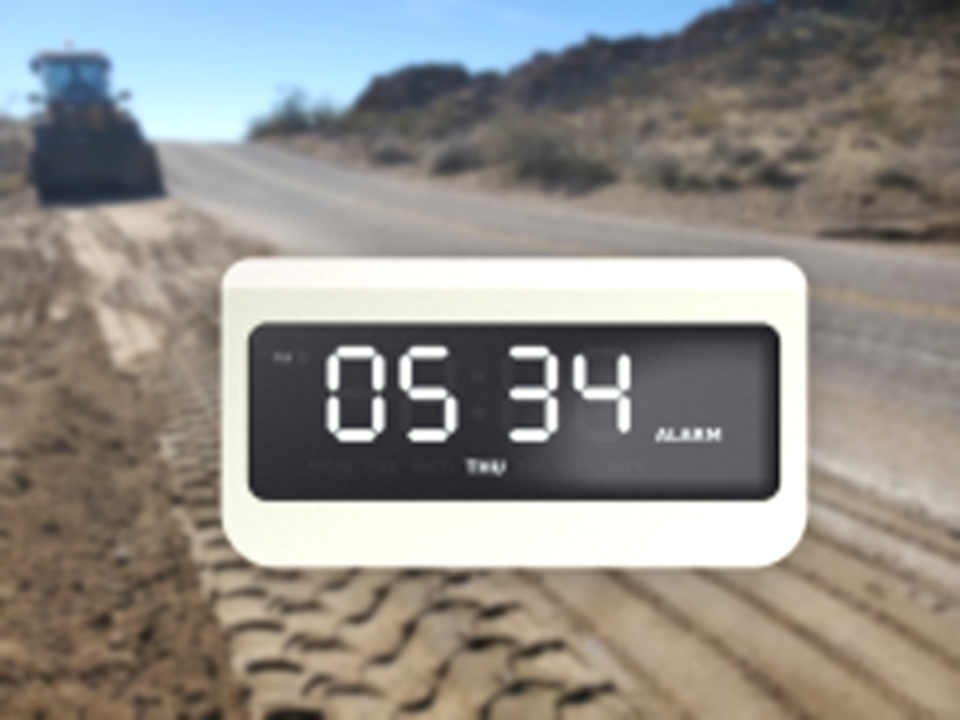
**5:34**
